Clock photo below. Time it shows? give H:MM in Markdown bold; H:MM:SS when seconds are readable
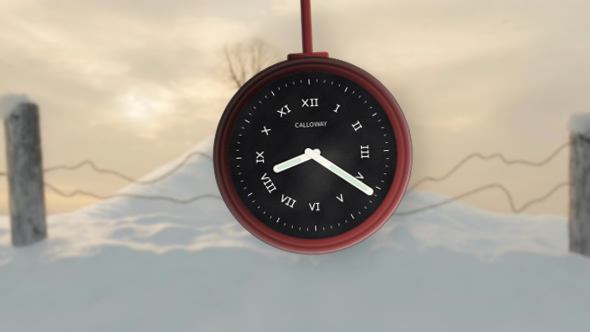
**8:21**
